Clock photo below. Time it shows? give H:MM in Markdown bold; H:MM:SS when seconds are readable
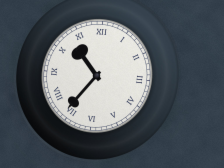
**10:36**
